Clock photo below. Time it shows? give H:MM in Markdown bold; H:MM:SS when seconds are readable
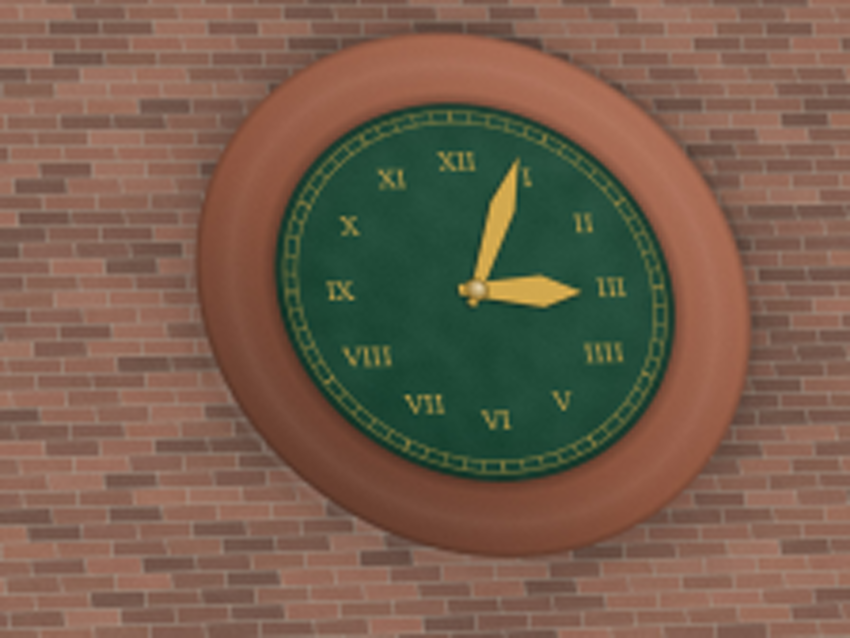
**3:04**
